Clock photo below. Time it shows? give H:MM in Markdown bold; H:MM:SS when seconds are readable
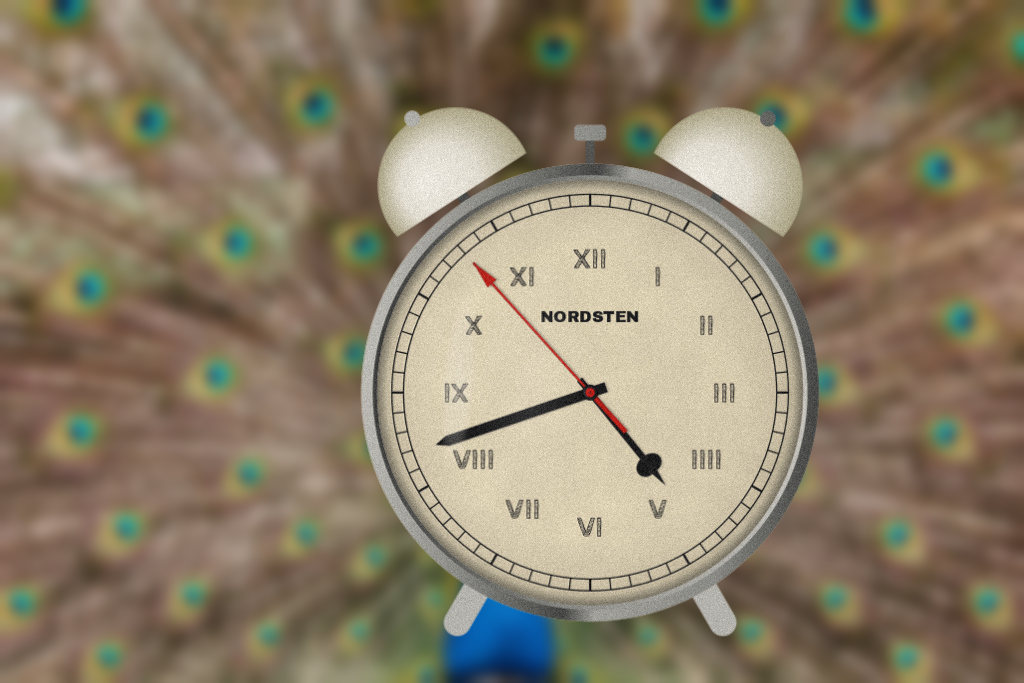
**4:41:53**
